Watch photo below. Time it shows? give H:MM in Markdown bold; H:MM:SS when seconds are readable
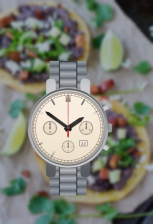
**1:51**
